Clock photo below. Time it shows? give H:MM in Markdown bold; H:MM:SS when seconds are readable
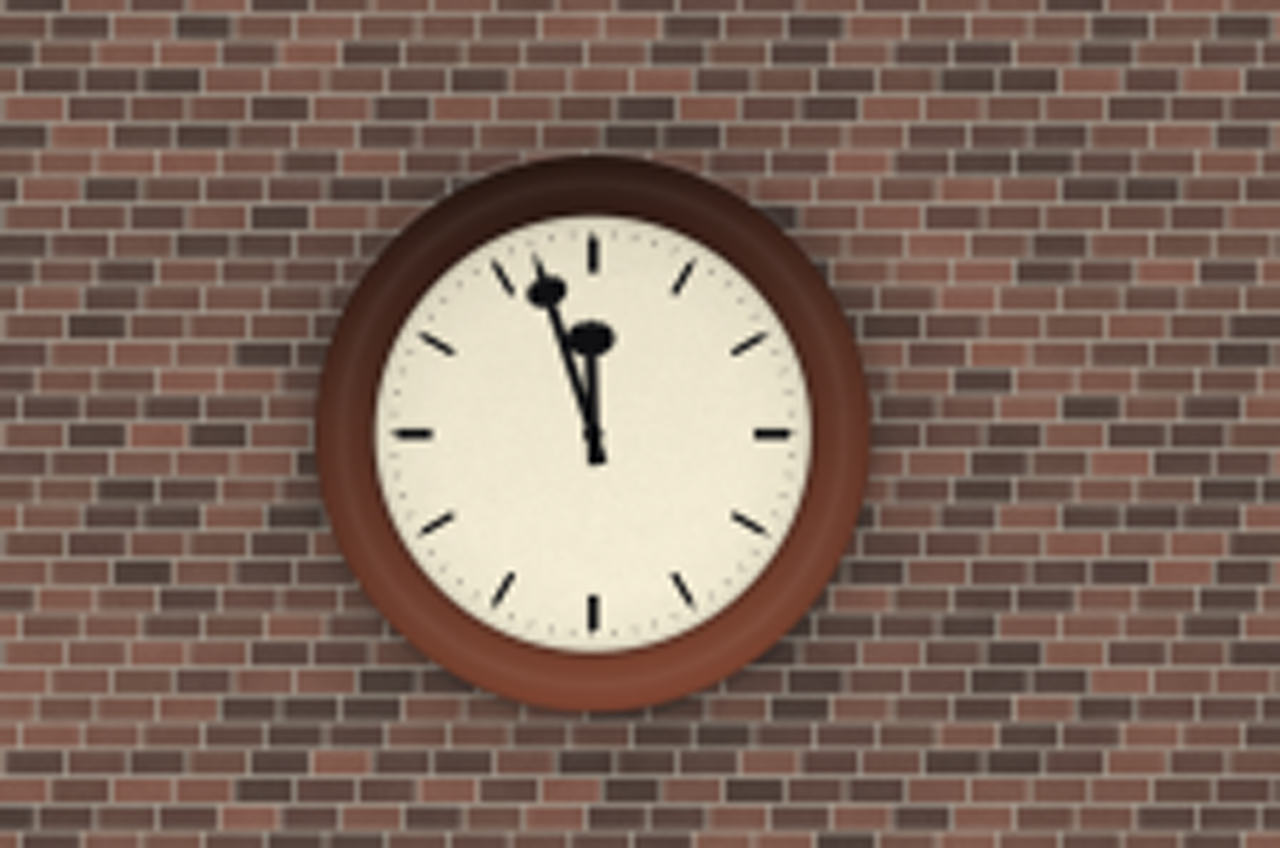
**11:57**
